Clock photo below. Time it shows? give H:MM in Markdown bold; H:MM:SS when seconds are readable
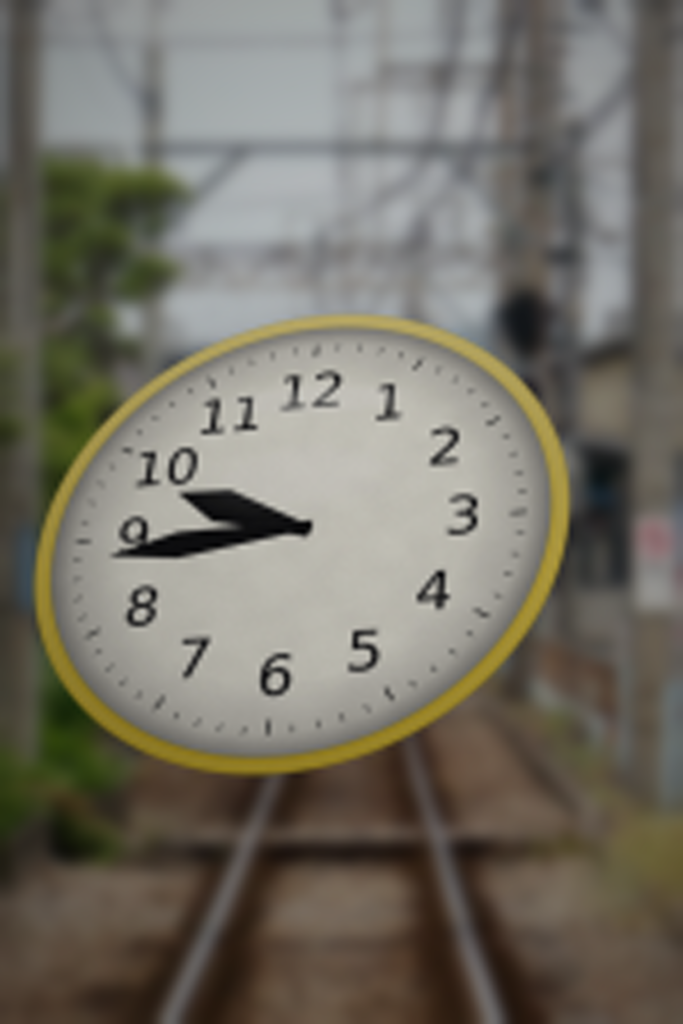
**9:44**
